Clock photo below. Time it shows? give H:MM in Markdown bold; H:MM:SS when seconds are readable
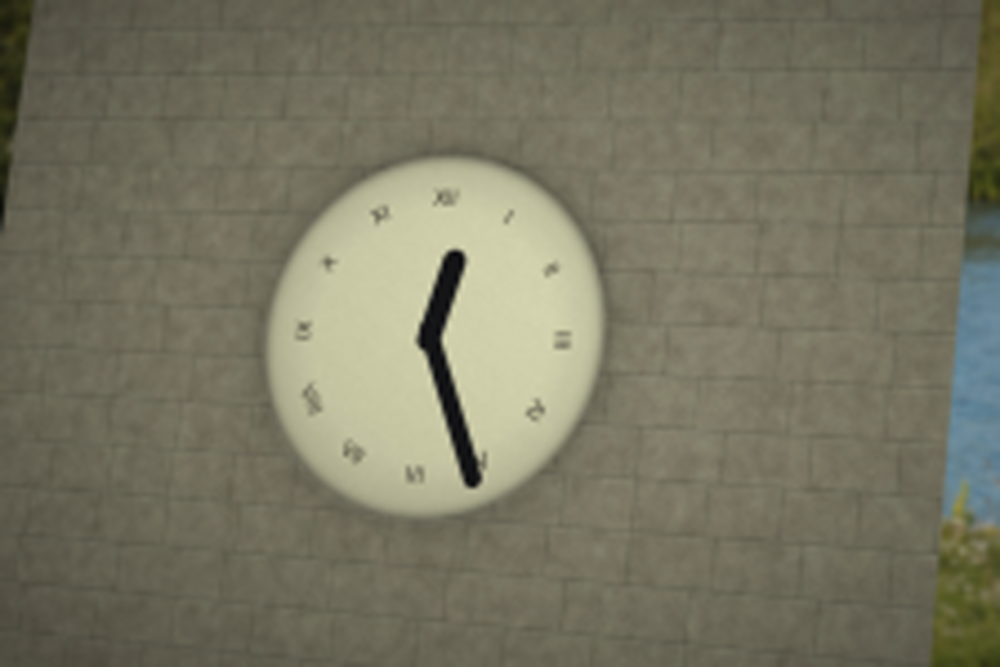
**12:26**
